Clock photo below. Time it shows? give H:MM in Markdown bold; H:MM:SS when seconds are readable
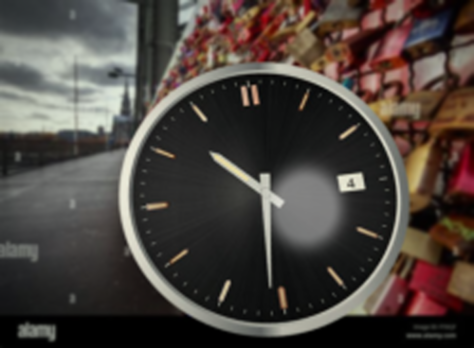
**10:31**
